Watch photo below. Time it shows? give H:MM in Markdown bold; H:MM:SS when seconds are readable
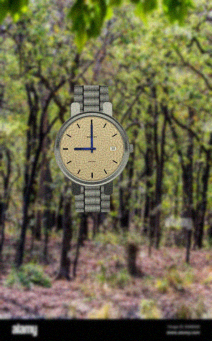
**9:00**
